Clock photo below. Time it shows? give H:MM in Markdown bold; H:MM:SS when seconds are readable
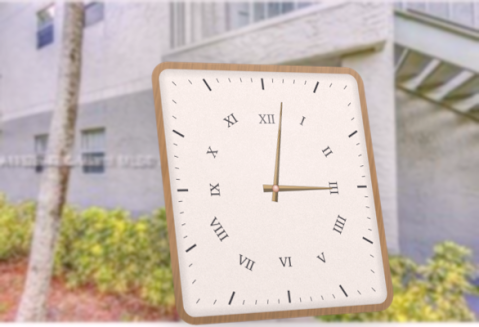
**3:02**
